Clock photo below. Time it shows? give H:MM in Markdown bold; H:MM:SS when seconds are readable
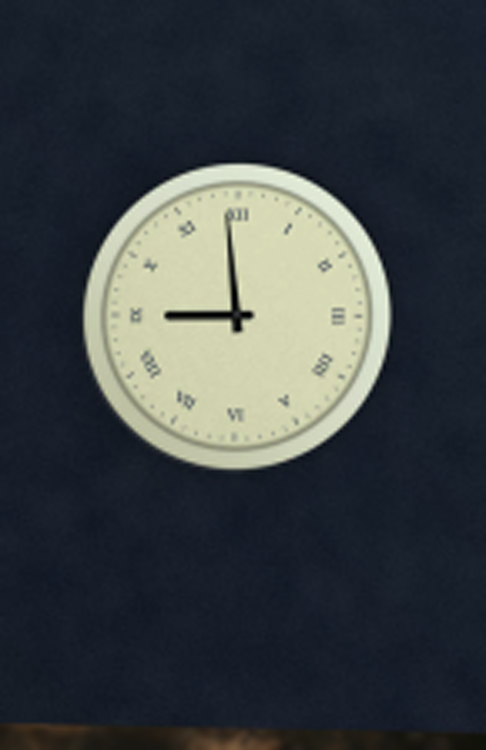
**8:59**
